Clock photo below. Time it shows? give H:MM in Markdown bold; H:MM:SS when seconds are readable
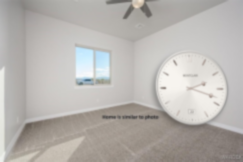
**2:18**
